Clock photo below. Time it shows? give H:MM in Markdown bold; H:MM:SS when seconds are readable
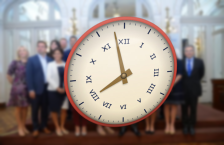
**7:58**
